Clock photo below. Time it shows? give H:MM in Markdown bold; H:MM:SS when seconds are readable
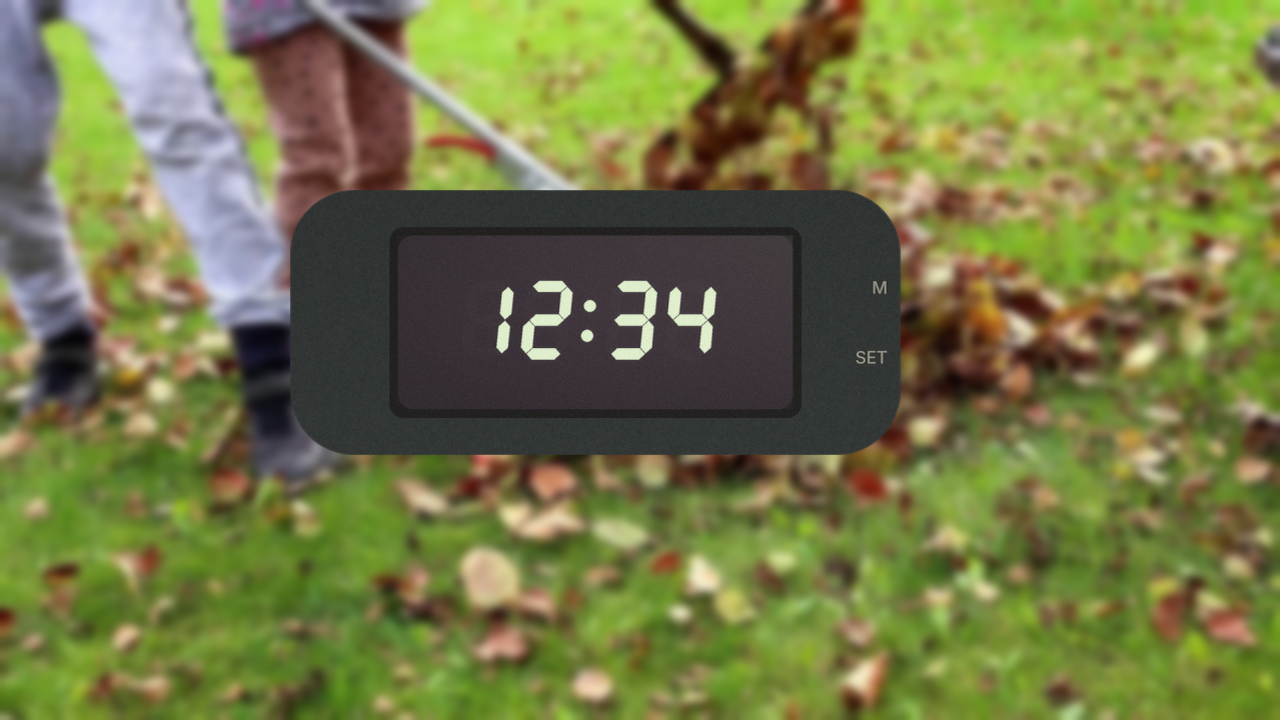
**12:34**
